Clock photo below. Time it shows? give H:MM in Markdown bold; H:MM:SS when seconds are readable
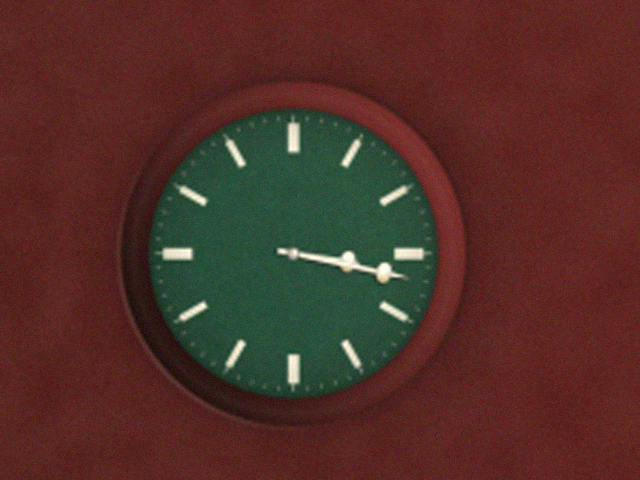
**3:17**
